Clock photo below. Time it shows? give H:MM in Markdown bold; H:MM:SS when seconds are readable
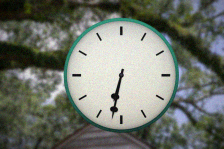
**6:32**
